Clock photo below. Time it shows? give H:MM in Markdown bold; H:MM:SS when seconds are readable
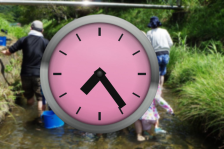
**7:24**
